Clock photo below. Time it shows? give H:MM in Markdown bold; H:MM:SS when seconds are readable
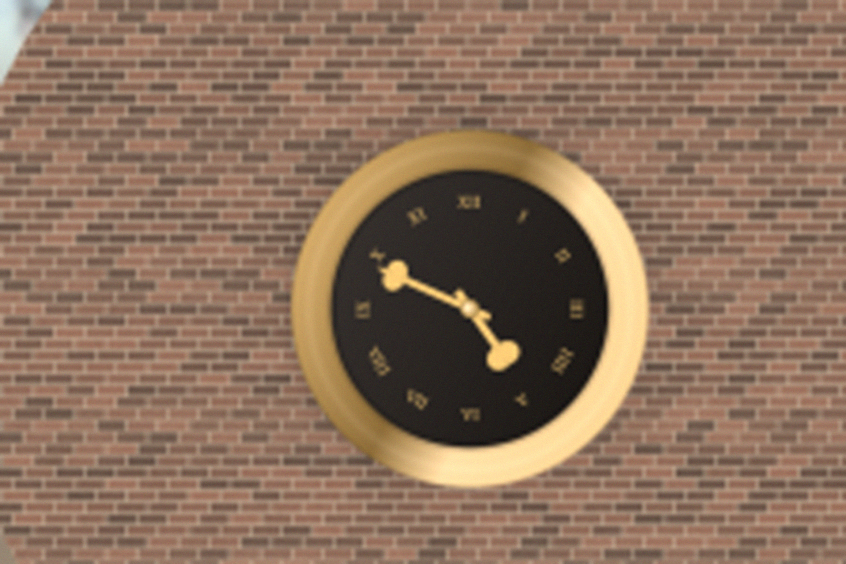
**4:49**
